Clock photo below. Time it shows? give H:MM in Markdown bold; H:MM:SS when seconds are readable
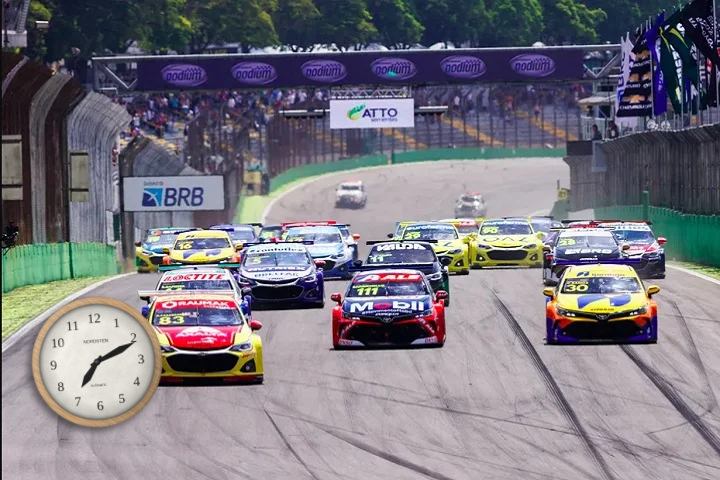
**7:11**
